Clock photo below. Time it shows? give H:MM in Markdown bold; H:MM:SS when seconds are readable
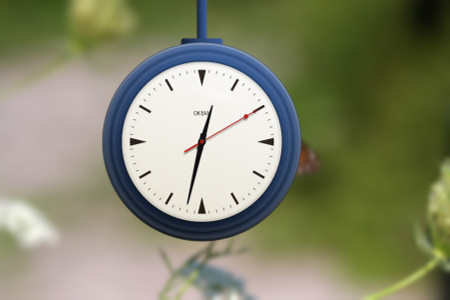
**12:32:10**
